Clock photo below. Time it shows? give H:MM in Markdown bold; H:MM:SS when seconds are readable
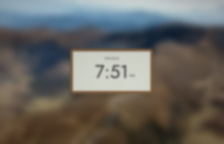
**7:51**
